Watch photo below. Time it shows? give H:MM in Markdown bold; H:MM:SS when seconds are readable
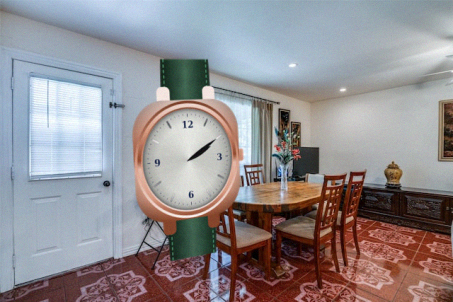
**2:10**
